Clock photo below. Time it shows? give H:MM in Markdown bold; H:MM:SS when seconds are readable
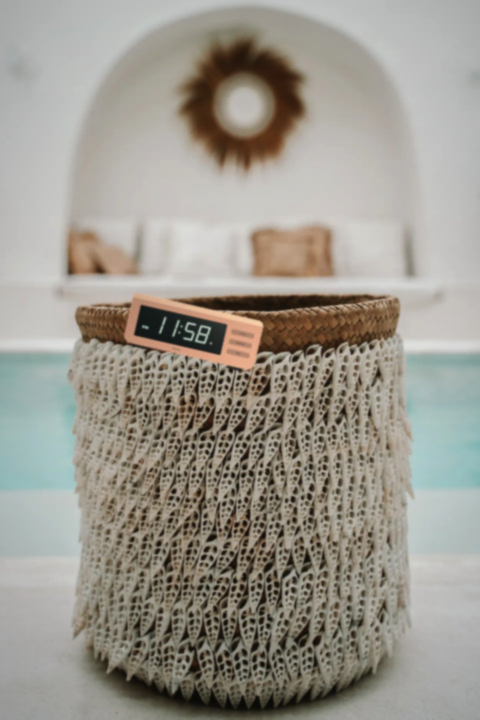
**11:58**
